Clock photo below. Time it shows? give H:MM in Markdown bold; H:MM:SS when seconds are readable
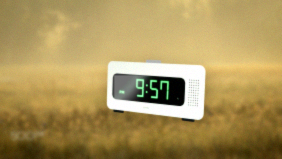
**9:57**
